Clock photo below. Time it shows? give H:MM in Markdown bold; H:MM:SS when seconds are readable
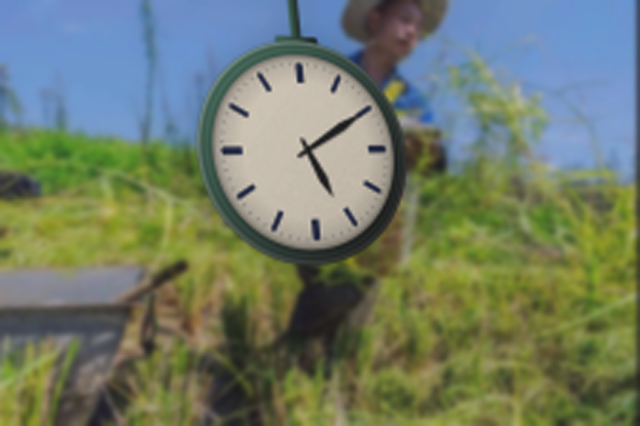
**5:10**
